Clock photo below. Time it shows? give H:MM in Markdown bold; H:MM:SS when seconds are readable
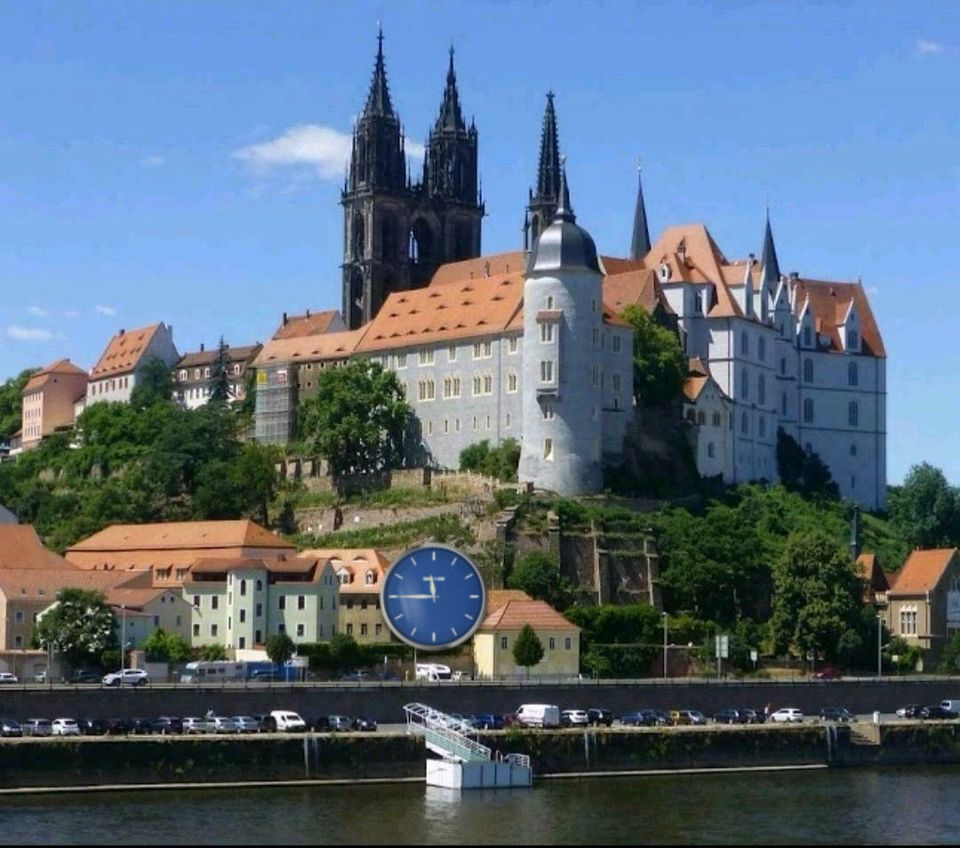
**11:45**
